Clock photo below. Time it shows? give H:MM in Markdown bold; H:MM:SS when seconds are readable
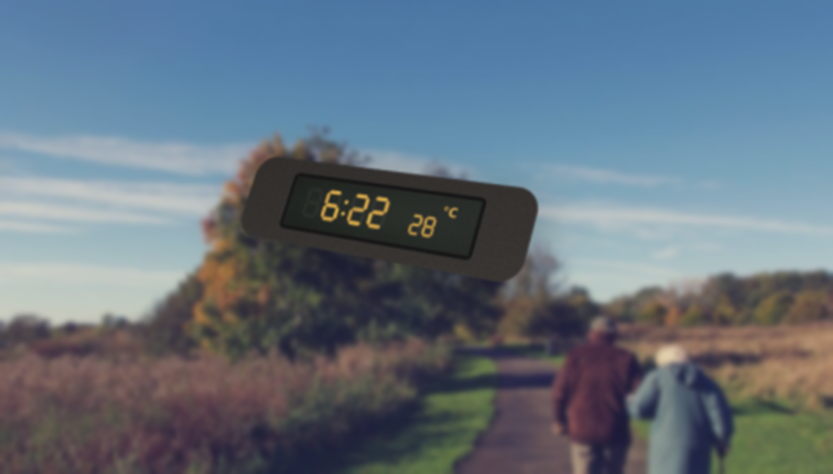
**6:22**
